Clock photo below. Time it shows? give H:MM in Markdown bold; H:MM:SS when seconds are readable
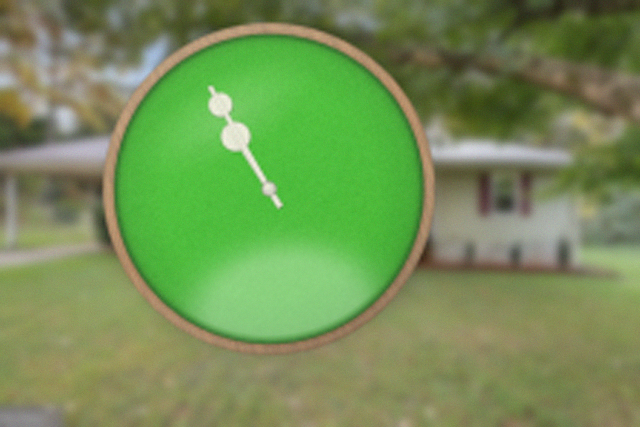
**10:55**
